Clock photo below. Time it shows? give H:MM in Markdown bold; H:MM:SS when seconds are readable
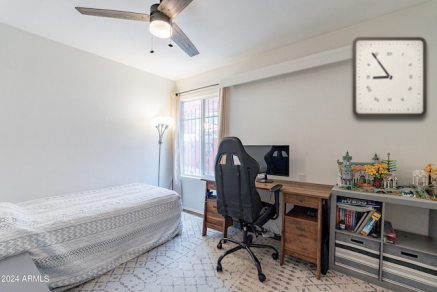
**8:54**
